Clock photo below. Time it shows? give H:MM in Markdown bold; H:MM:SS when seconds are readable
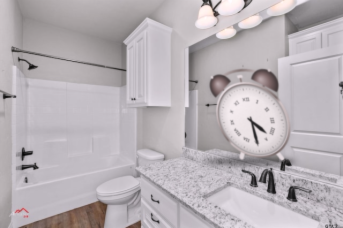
**4:30**
